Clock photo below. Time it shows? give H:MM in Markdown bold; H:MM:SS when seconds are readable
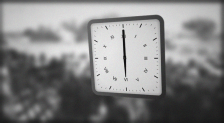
**6:00**
